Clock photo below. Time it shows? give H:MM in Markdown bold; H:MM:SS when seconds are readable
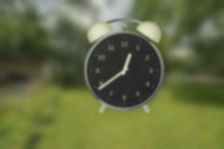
**12:39**
